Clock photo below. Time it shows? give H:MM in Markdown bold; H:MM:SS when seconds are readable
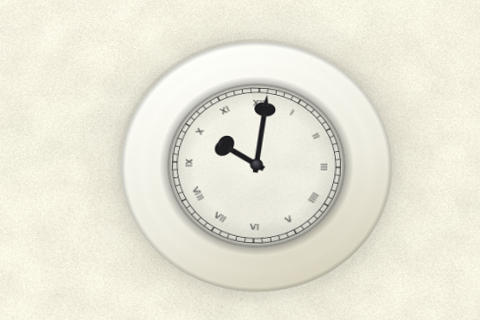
**10:01**
